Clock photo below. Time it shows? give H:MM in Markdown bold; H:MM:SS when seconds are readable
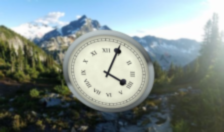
**4:04**
